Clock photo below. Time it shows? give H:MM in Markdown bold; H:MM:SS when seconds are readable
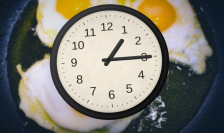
**1:15**
